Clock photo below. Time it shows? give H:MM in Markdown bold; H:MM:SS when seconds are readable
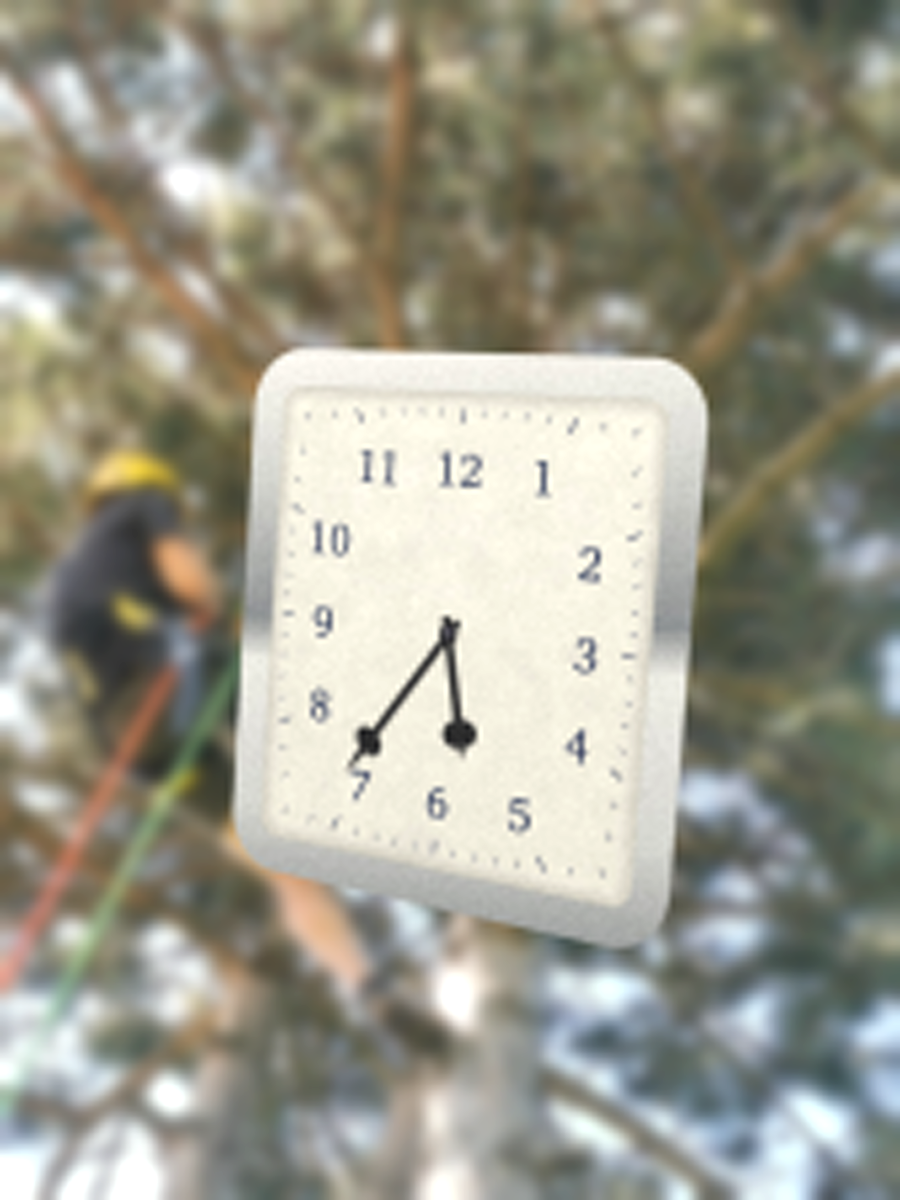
**5:36**
